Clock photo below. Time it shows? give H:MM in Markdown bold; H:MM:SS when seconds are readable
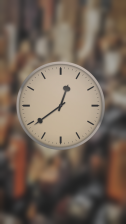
**12:39**
